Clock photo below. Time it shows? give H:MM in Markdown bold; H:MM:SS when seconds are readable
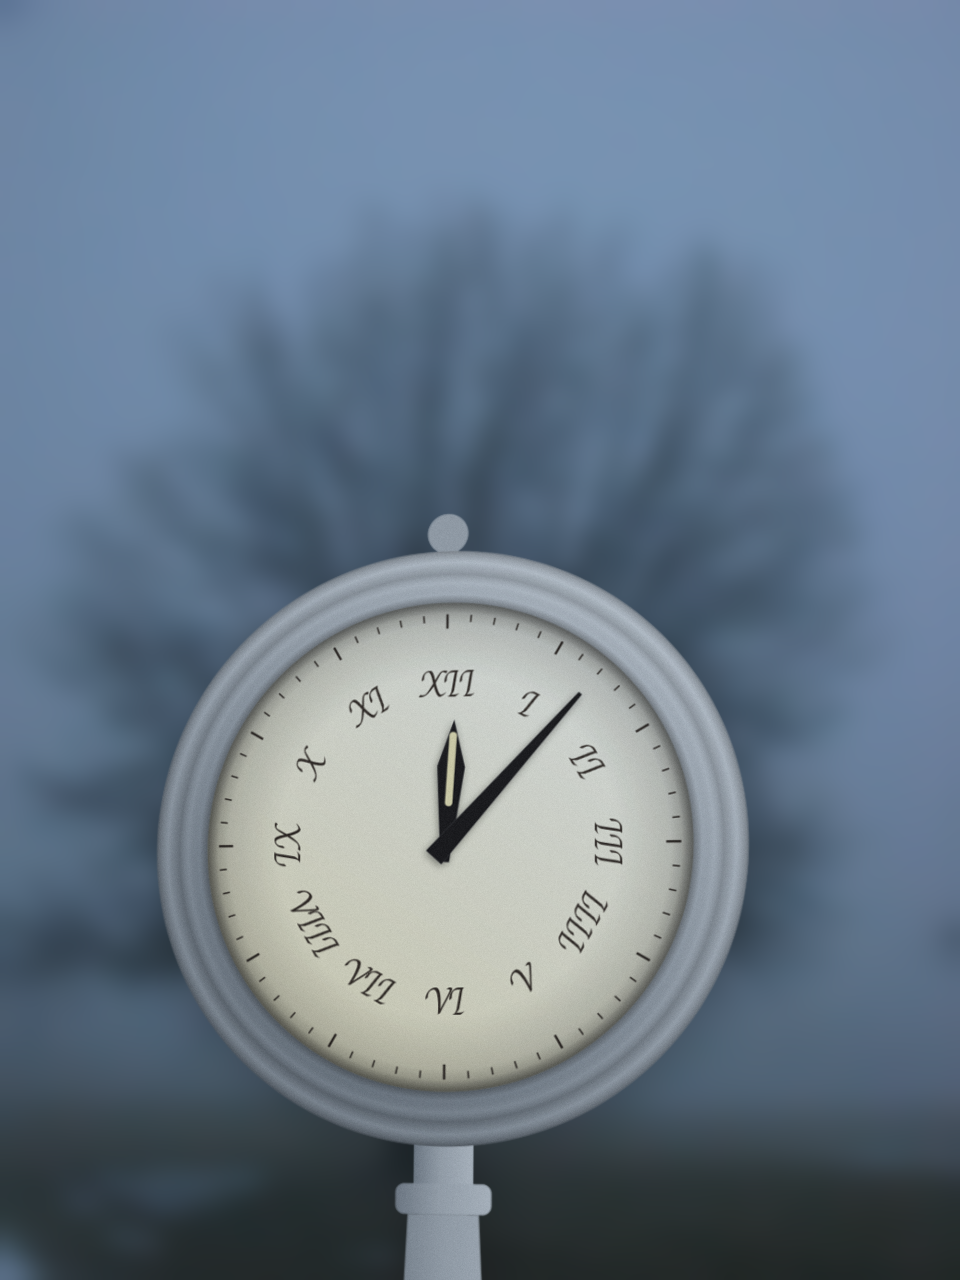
**12:07**
